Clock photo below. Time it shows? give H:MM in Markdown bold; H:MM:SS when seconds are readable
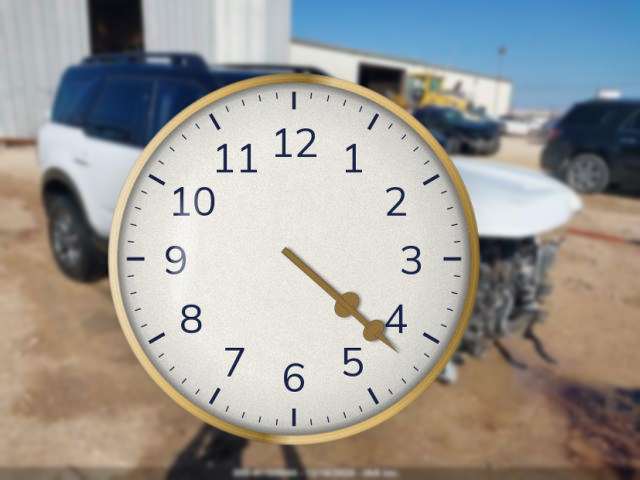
**4:22**
